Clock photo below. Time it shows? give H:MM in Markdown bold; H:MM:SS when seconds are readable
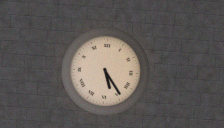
**5:24**
